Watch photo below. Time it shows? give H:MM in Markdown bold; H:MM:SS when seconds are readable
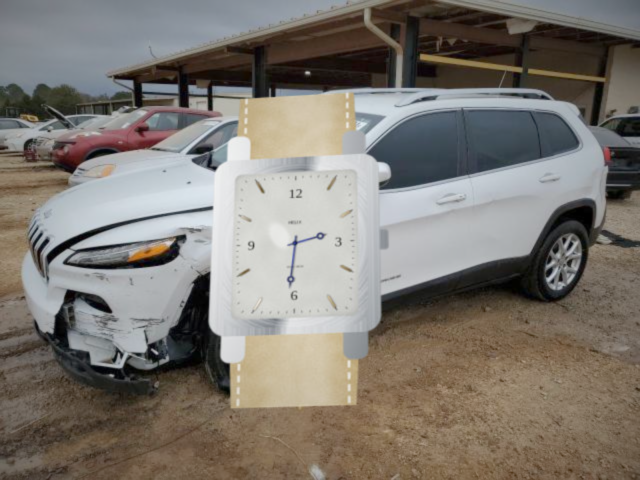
**2:31**
